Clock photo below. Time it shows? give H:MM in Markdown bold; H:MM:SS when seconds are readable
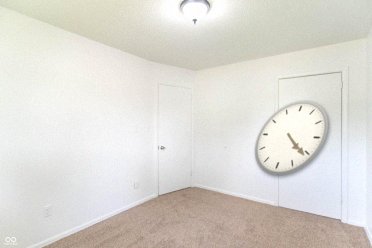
**4:21**
